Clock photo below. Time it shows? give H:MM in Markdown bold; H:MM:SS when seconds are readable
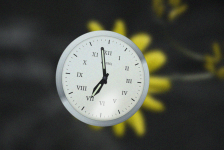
**6:58**
